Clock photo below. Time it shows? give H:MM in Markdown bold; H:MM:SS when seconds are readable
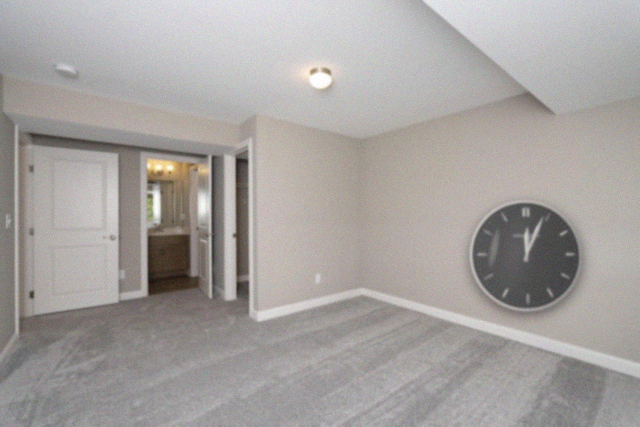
**12:04**
